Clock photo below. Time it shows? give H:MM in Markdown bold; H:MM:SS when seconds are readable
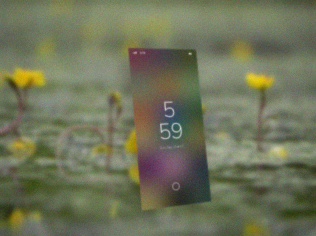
**5:59**
